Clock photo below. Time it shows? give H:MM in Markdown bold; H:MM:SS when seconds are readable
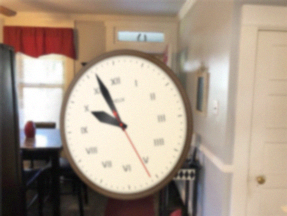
**9:56:26**
